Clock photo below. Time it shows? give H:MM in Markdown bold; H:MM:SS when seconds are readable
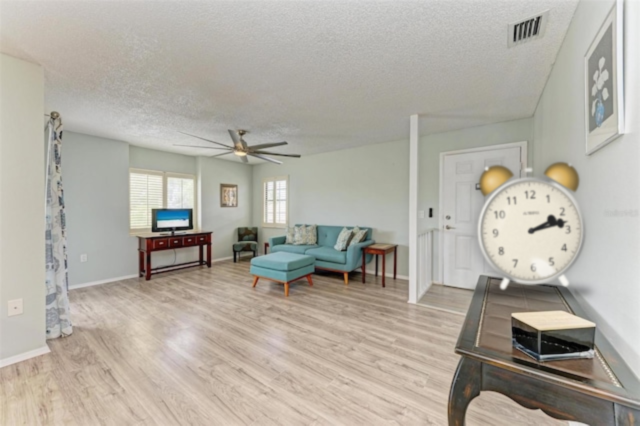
**2:13**
